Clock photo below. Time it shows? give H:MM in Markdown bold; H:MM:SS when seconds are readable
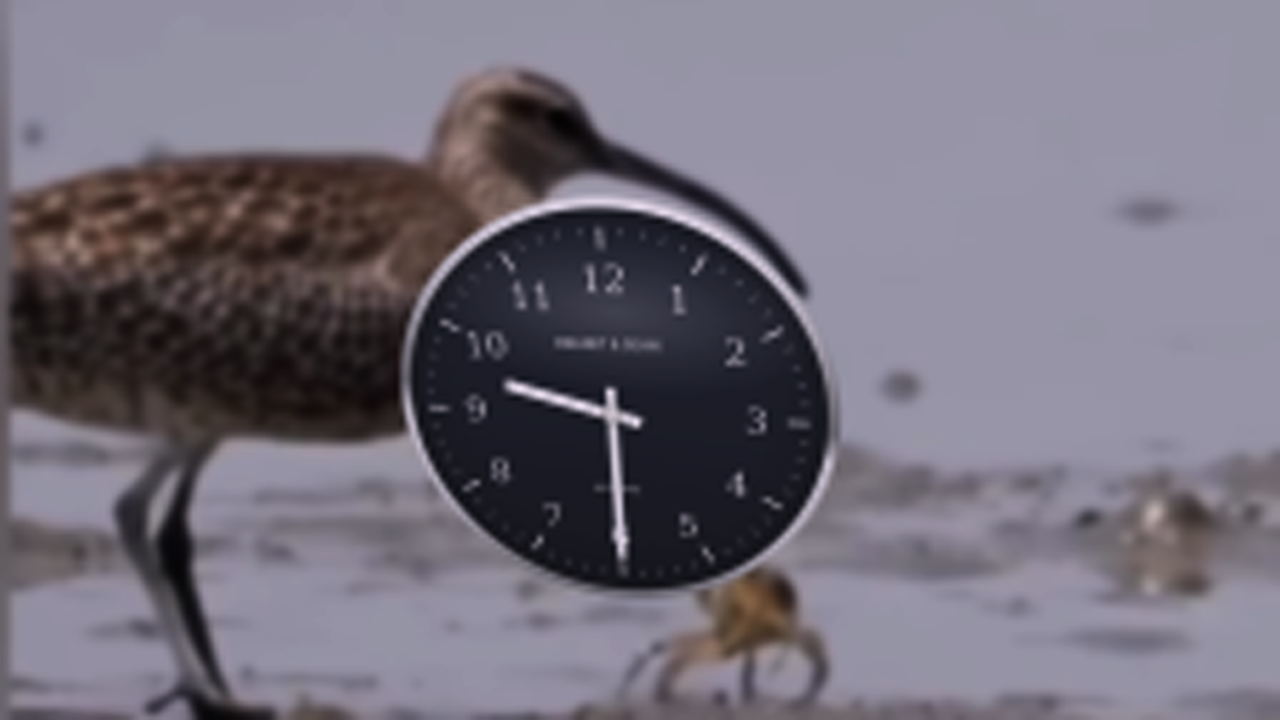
**9:30**
